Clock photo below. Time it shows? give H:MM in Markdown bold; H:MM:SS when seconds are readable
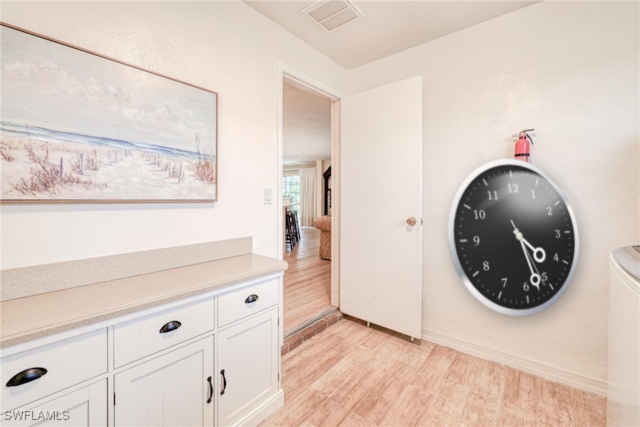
**4:27:26**
